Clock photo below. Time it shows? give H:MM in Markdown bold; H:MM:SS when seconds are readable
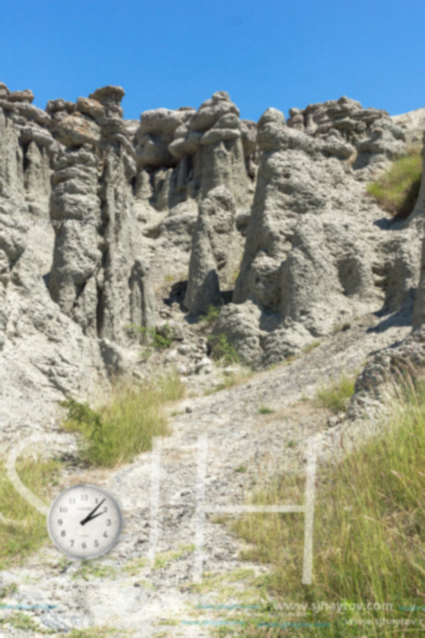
**2:07**
